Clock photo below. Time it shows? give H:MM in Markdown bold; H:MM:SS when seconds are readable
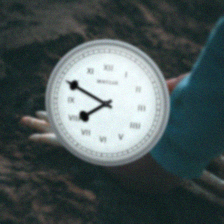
**7:49**
